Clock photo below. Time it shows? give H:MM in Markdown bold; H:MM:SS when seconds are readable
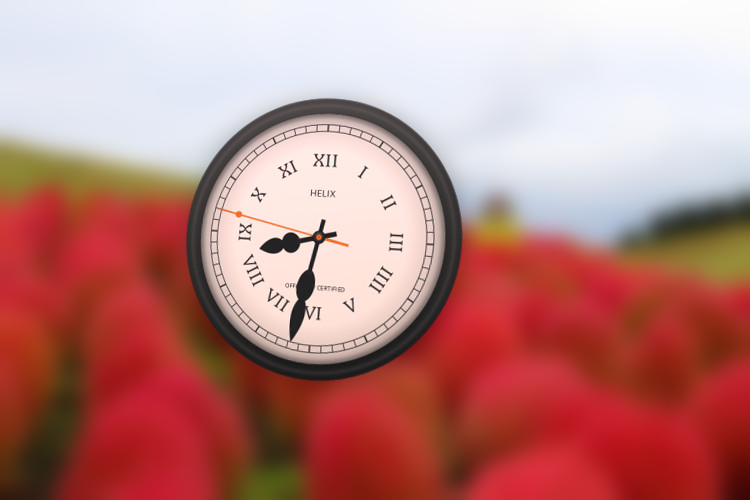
**8:31:47**
